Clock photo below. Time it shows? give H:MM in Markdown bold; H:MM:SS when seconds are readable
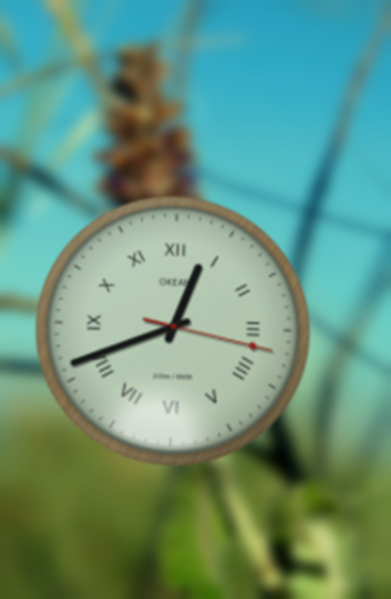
**12:41:17**
